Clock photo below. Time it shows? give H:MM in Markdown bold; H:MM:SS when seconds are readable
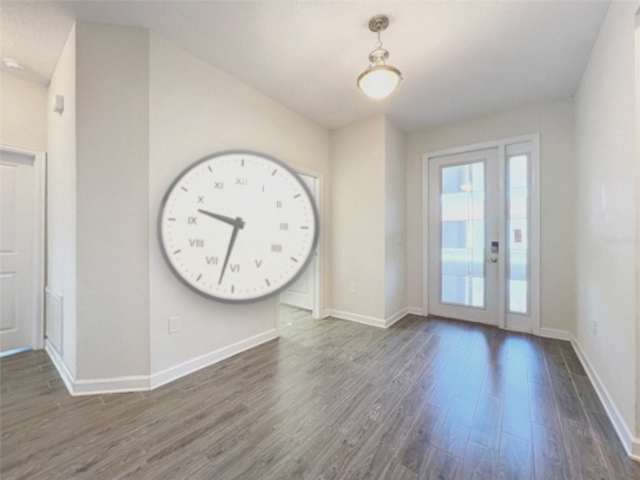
**9:32**
